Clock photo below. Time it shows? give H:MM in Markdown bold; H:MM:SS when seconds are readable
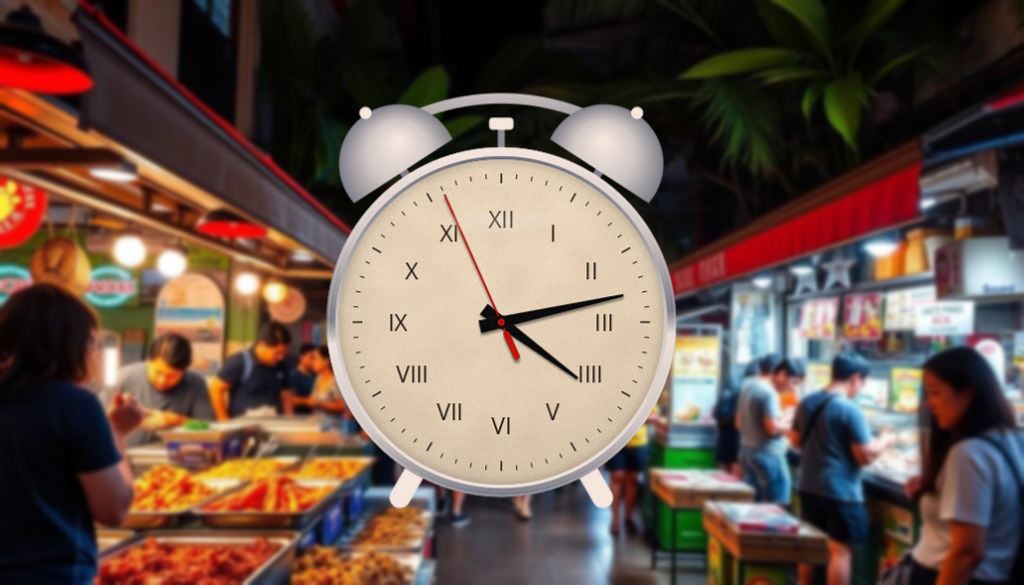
**4:12:56**
